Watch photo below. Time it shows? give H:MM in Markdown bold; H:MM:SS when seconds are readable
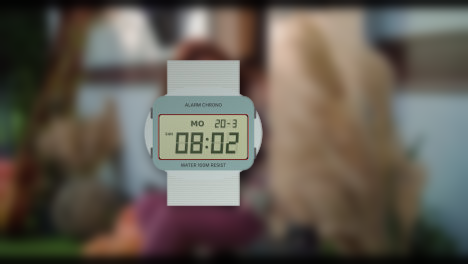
**8:02**
